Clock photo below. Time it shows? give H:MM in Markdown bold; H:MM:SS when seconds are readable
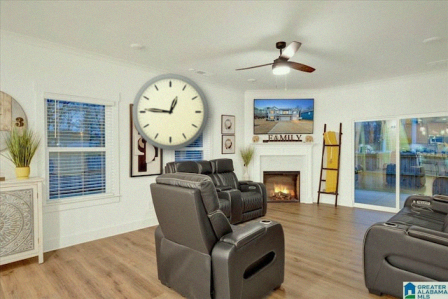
**12:46**
